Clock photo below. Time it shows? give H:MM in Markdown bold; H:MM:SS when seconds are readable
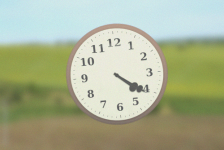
**4:21**
